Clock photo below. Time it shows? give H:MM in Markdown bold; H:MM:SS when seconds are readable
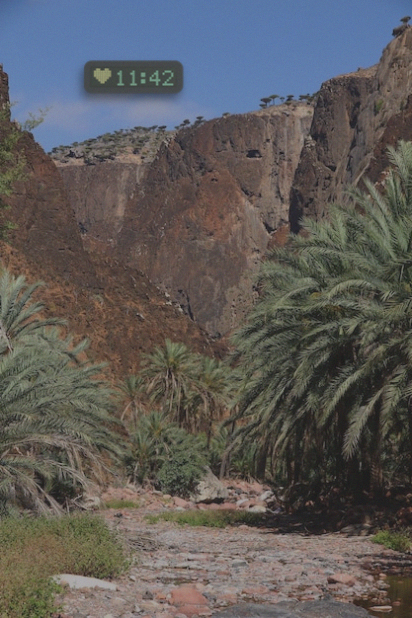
**11:42**
